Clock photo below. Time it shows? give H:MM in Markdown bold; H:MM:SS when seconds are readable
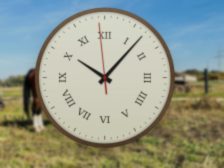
**10:06:59**
